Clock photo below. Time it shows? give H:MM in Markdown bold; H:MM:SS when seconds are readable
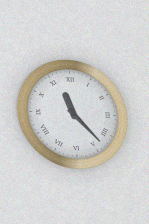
**11:23**
